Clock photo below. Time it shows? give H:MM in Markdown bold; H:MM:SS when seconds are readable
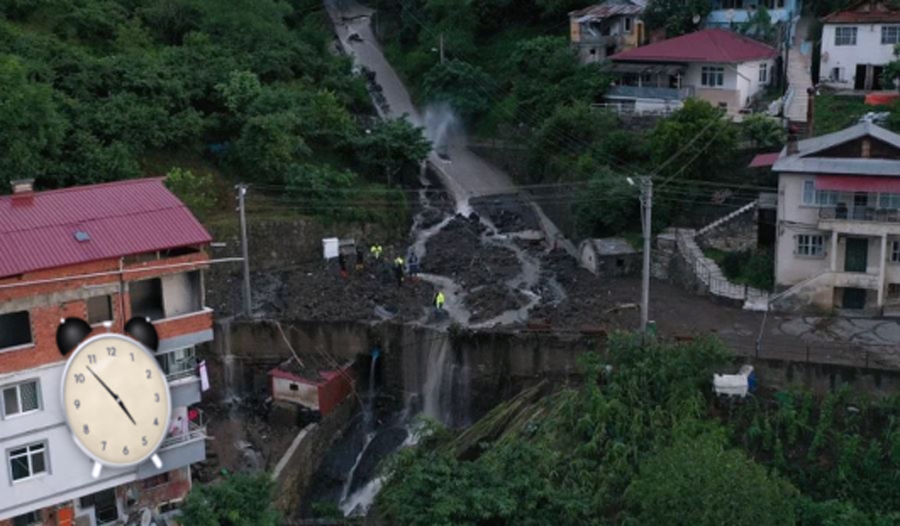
**4:53**
